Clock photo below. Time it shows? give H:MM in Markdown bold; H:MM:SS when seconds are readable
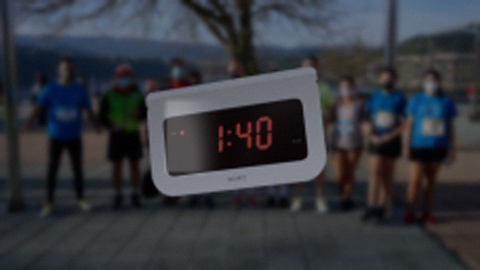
**1:40**
